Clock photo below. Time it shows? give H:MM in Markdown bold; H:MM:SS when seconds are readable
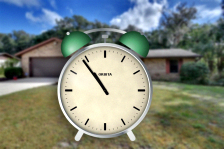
**10:54**
